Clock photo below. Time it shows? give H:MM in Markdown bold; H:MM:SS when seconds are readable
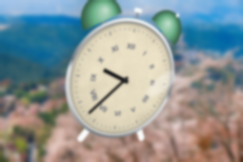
**9:37**
